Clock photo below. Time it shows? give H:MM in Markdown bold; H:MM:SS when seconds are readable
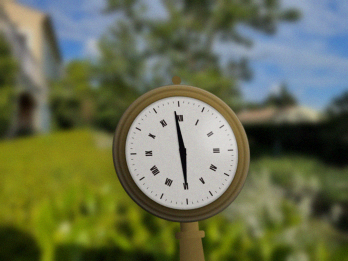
**5:59**
